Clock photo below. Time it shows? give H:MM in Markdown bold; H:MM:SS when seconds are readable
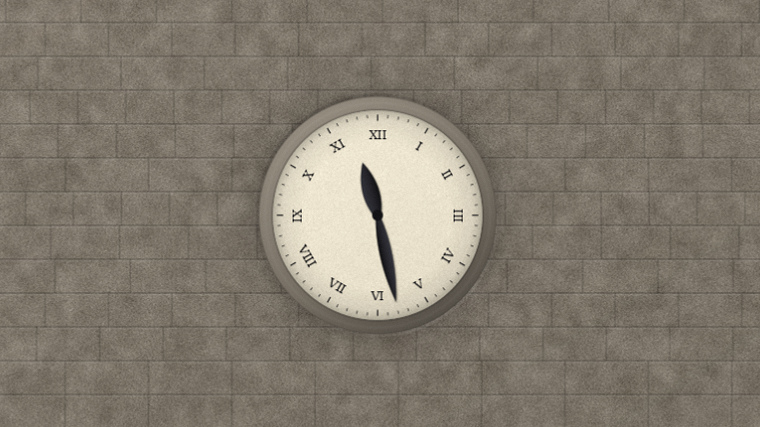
**11:28**
